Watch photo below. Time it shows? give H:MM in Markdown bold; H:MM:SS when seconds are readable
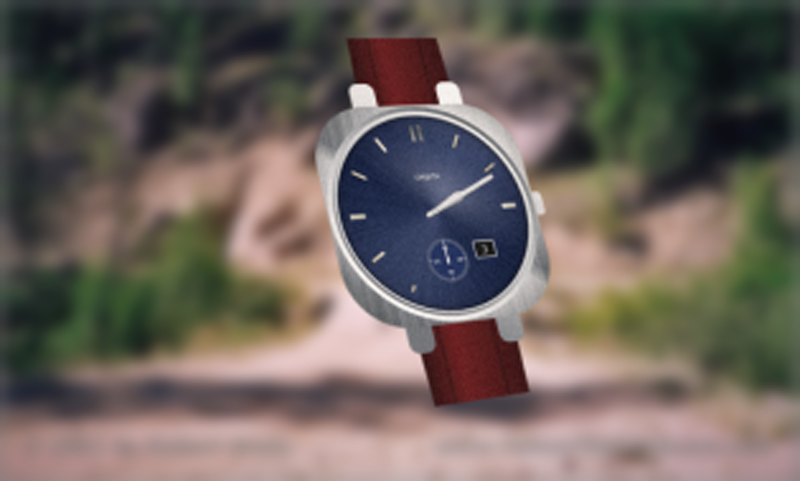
**2:11**
